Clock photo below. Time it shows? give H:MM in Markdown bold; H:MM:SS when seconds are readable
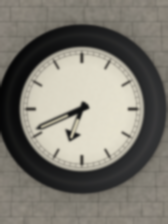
**6:41**
